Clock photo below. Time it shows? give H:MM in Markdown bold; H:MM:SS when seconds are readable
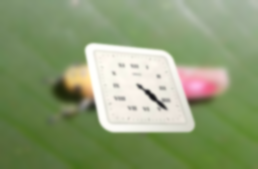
**4:23**
